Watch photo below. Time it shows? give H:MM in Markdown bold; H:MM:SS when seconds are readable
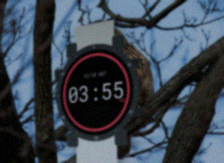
**3:55**
